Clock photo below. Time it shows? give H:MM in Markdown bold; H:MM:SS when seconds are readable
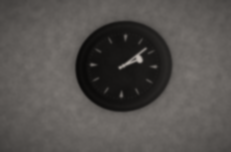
**2:08**
